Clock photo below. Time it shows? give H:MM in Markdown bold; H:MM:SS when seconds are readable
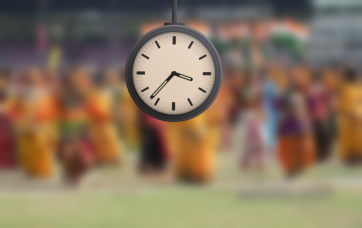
**3:37**
